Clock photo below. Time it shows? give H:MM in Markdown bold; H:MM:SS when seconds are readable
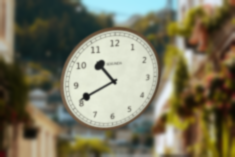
**10:41**
